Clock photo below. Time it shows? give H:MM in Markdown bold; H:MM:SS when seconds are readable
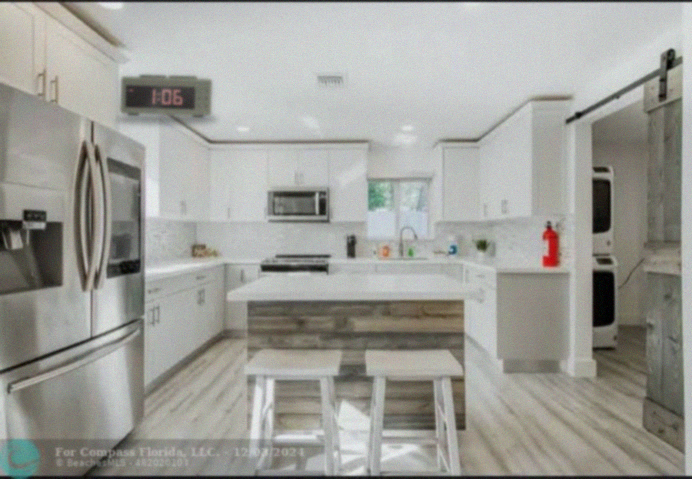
**1:06**
